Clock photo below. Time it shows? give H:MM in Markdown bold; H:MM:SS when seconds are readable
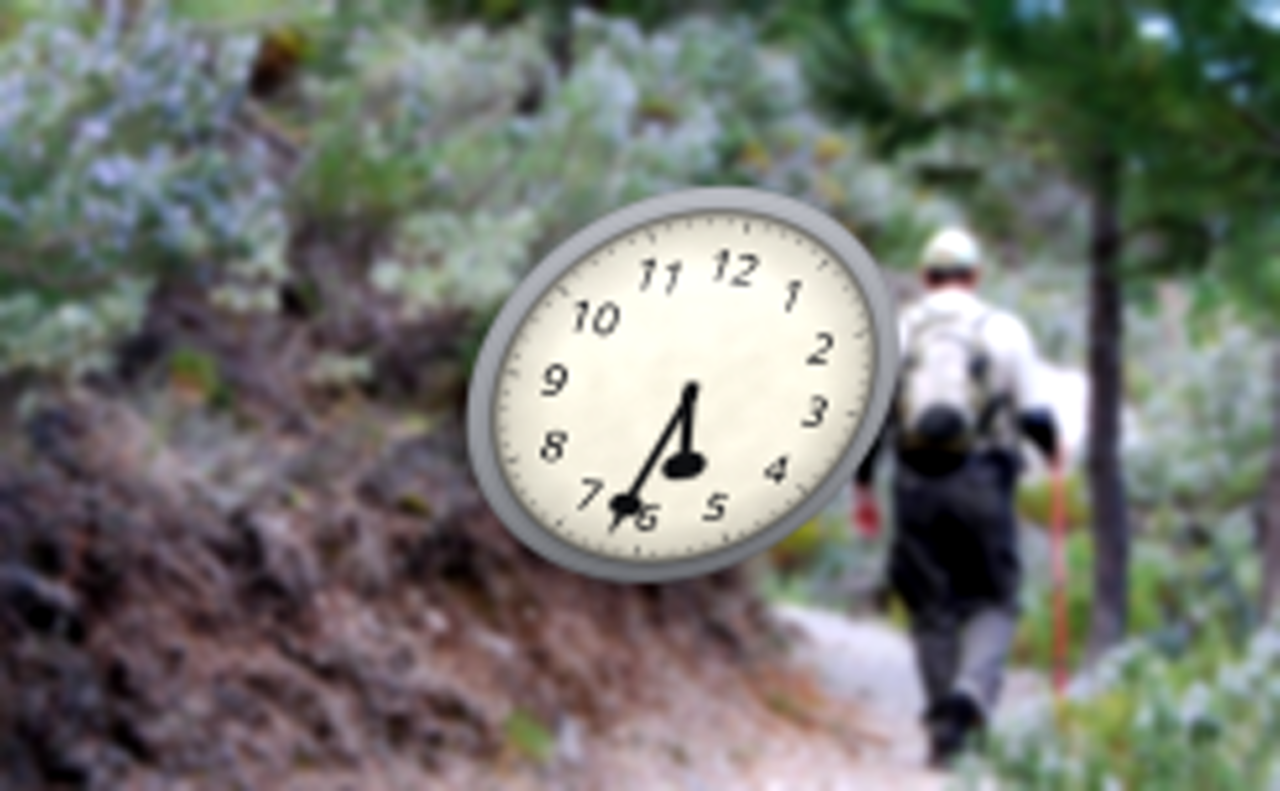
**5:32**
